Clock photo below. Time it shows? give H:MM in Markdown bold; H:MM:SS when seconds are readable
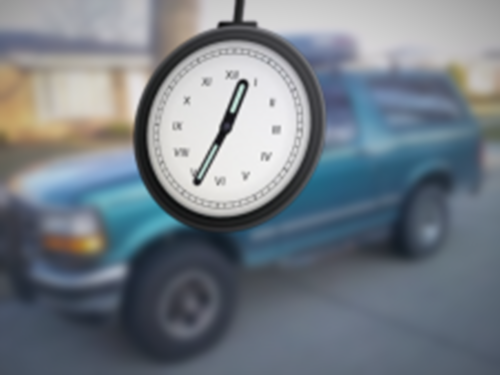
**12:34**
